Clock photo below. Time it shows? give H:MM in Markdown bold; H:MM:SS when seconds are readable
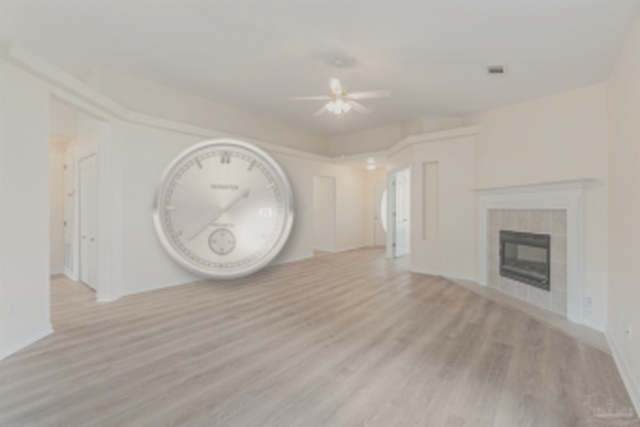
**1:38**
